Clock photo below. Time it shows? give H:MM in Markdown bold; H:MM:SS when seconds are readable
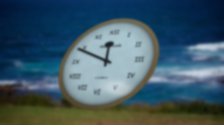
**11:49**
